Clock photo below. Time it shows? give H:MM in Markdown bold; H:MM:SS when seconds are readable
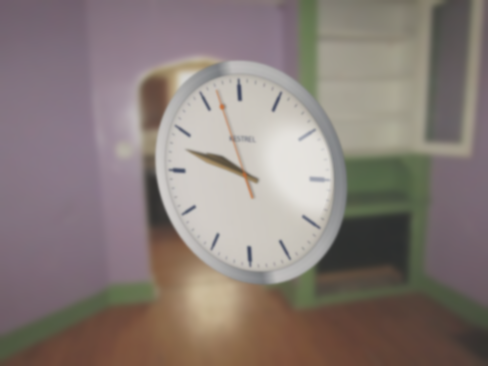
**9:47:57**
